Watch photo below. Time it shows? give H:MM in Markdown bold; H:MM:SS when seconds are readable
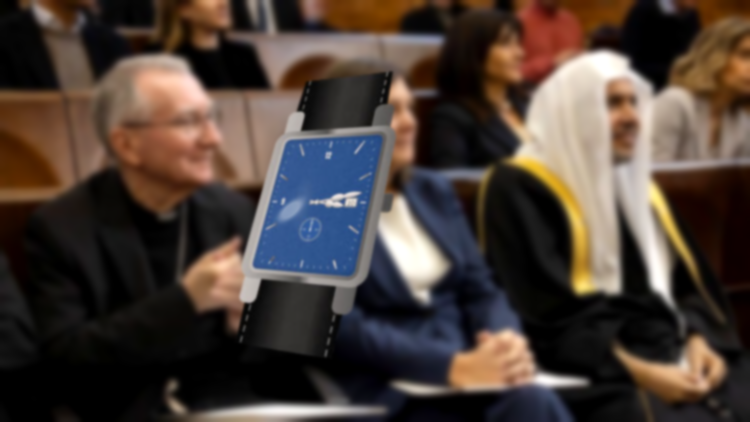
**3:13**
